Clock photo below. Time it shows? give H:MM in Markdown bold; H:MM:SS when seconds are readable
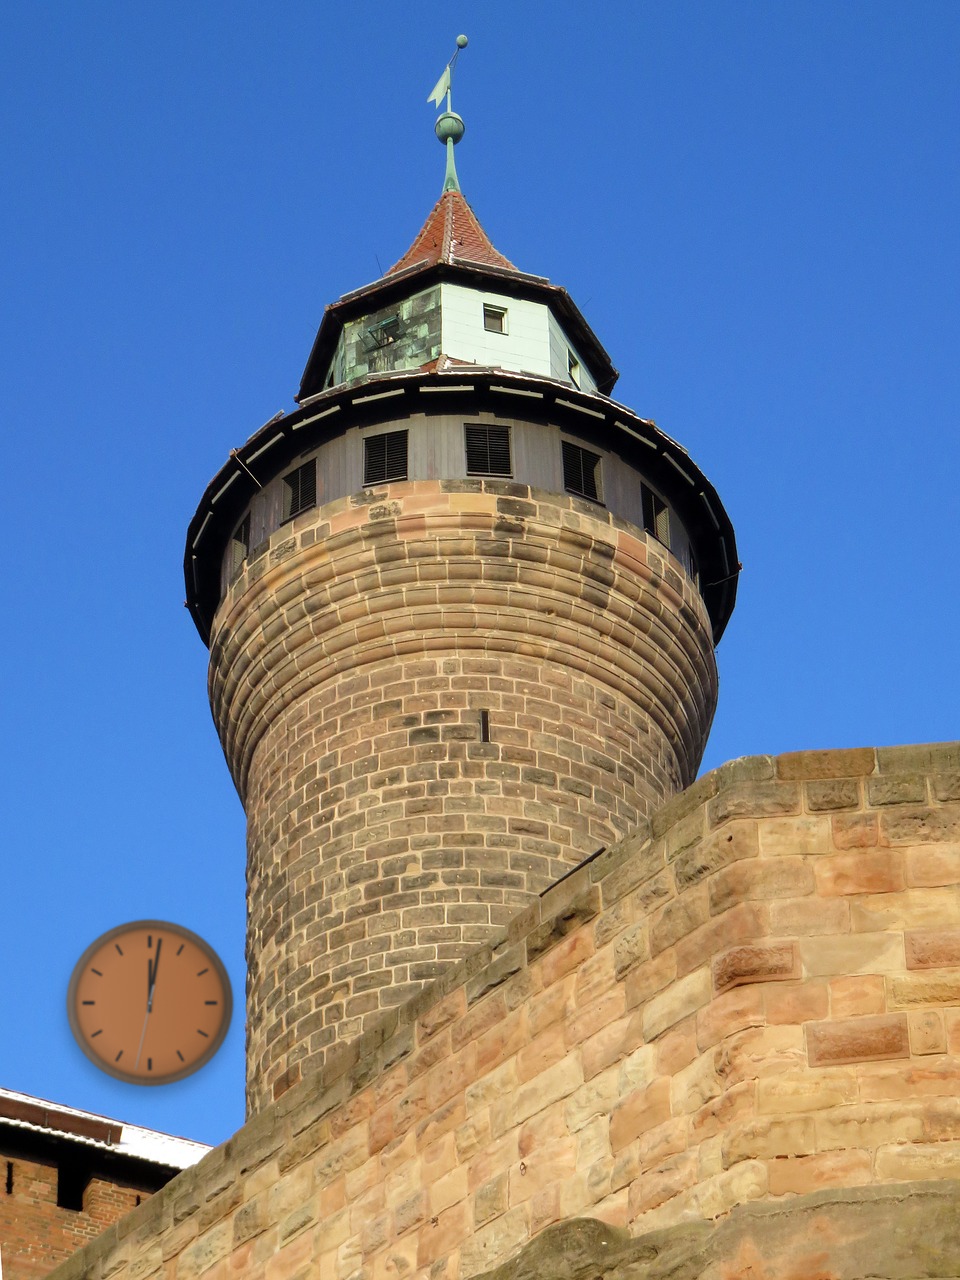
**12:01:32**
